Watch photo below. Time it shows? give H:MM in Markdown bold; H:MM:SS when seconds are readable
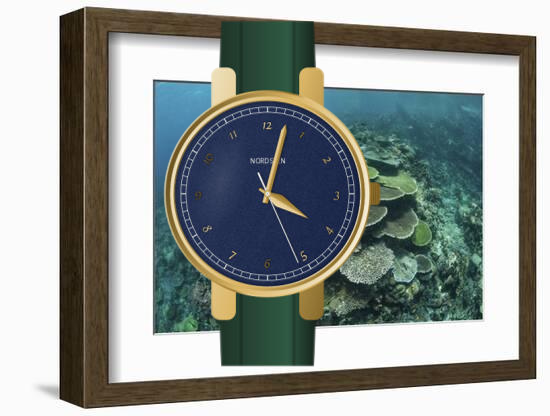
**4:02:26**
